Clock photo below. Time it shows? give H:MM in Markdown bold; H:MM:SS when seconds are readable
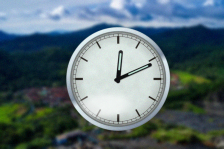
**12:11**
